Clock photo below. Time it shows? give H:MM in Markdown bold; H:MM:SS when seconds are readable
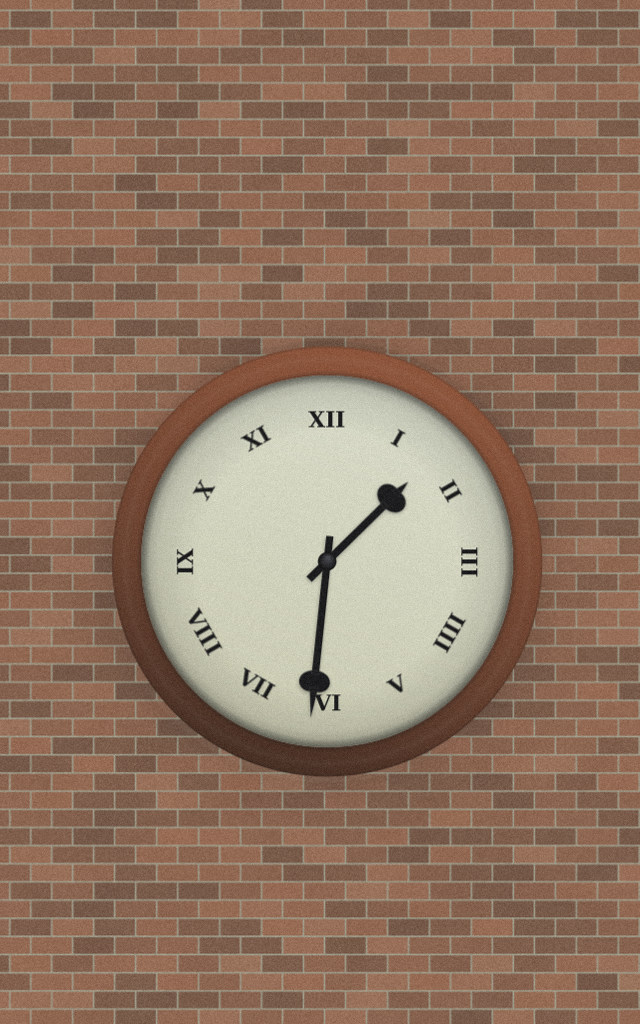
**1:31**
